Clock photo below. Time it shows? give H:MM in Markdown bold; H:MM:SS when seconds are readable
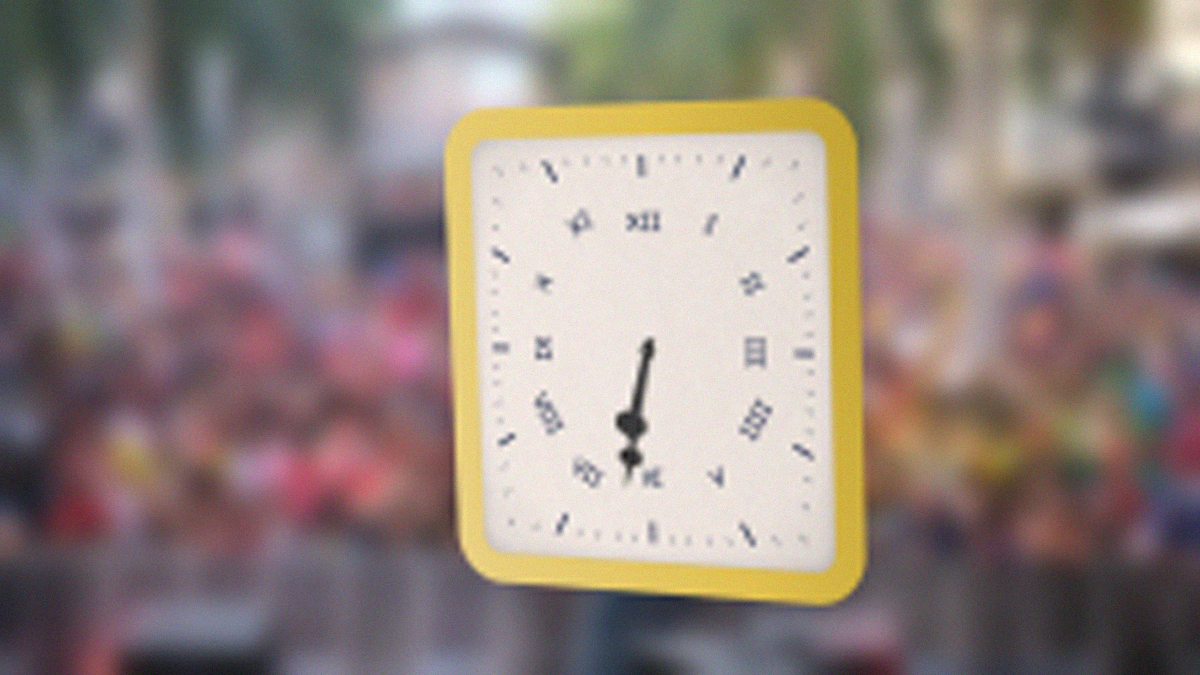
**6:32**
